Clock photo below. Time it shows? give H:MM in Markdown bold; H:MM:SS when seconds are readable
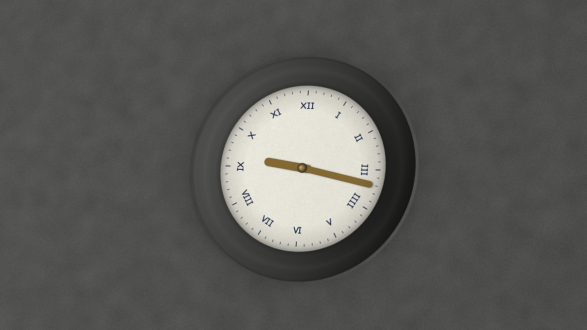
**9:17**
